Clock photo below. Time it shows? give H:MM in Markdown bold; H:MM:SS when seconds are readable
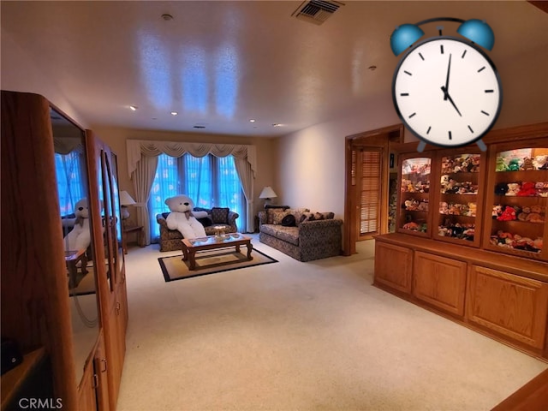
**5:02**
